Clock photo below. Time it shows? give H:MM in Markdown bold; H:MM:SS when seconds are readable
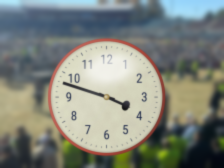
**3:48**
